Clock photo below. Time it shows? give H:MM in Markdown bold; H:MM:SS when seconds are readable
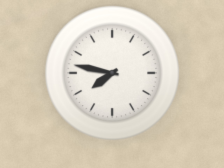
**7:47**
